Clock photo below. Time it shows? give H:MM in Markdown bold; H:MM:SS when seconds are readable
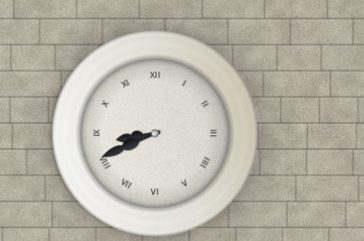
**8:41**
